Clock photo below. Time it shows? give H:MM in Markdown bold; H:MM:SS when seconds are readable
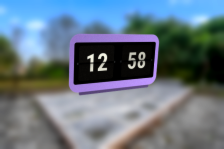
**12:58**
